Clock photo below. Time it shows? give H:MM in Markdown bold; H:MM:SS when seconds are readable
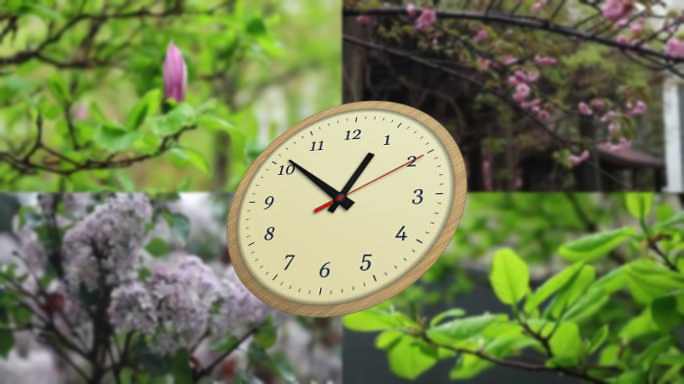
**12:51:10**
